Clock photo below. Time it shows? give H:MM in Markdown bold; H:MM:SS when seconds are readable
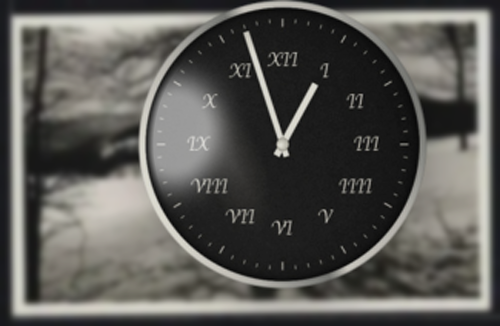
**12:57**
